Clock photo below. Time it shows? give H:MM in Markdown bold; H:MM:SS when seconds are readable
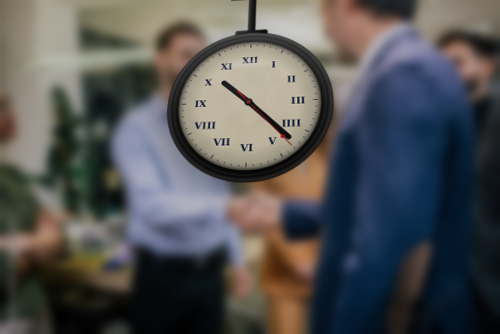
**10:22:23**
